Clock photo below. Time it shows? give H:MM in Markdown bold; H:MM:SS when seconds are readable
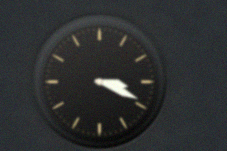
**3:19**
